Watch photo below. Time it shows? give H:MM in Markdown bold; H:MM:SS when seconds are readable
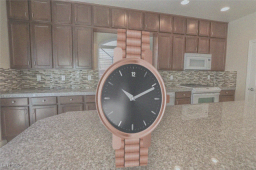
**10:11**
